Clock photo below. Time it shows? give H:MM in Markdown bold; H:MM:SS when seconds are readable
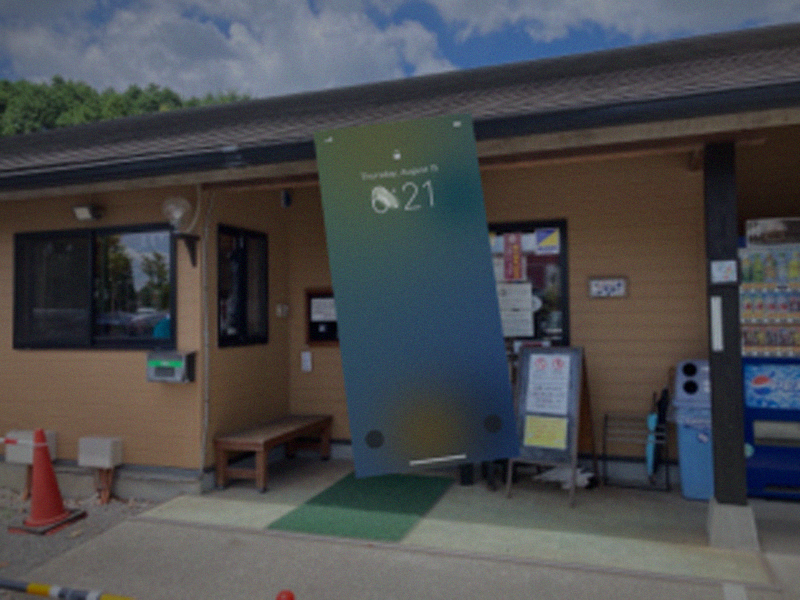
**6:21**
